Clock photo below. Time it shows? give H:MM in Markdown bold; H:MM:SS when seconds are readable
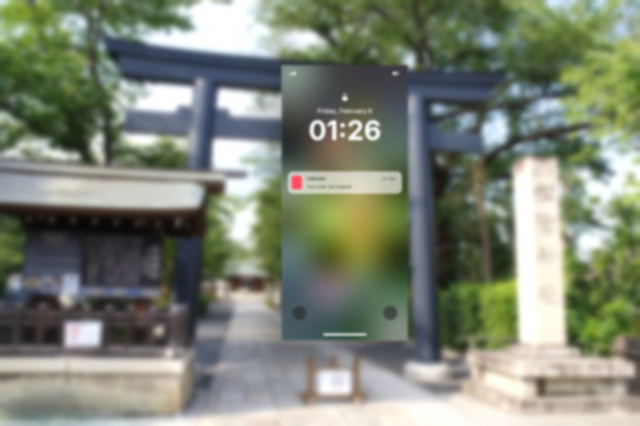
**1:26**
